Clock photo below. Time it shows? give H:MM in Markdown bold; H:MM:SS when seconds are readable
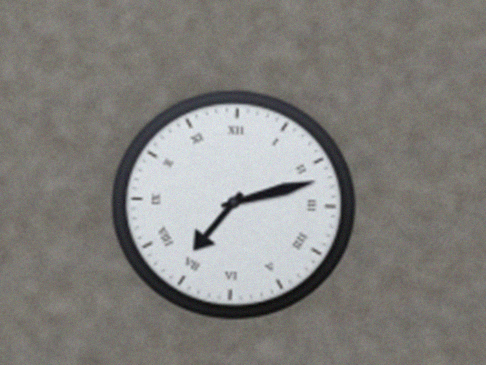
**7:12**
